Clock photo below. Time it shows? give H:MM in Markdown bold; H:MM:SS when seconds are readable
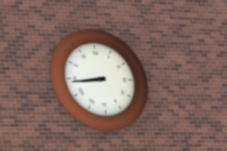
**8:44**
